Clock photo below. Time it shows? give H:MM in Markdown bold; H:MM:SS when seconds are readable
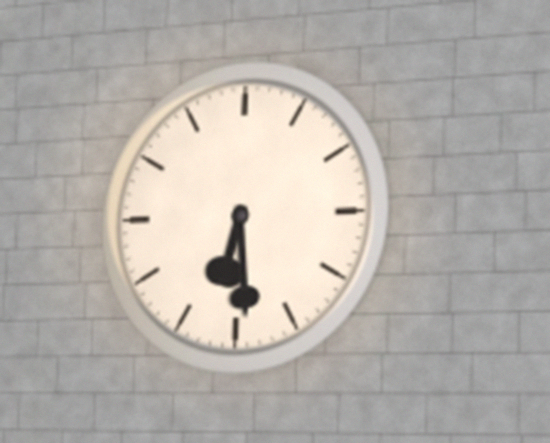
**6:29**
